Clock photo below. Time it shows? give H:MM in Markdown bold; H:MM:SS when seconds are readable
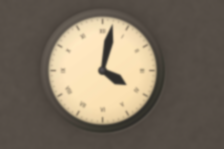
**4:02**
